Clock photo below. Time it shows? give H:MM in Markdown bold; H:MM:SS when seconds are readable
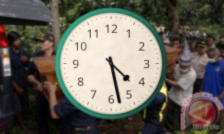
**4:28**
